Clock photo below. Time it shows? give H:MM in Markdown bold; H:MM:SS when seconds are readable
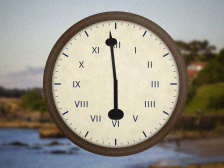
**5:59**
